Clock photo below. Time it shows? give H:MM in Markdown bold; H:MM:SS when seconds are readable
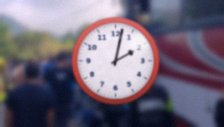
**2:02**
